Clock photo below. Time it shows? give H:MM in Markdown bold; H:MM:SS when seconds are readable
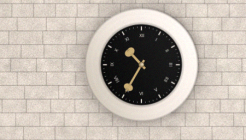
**10:35**
